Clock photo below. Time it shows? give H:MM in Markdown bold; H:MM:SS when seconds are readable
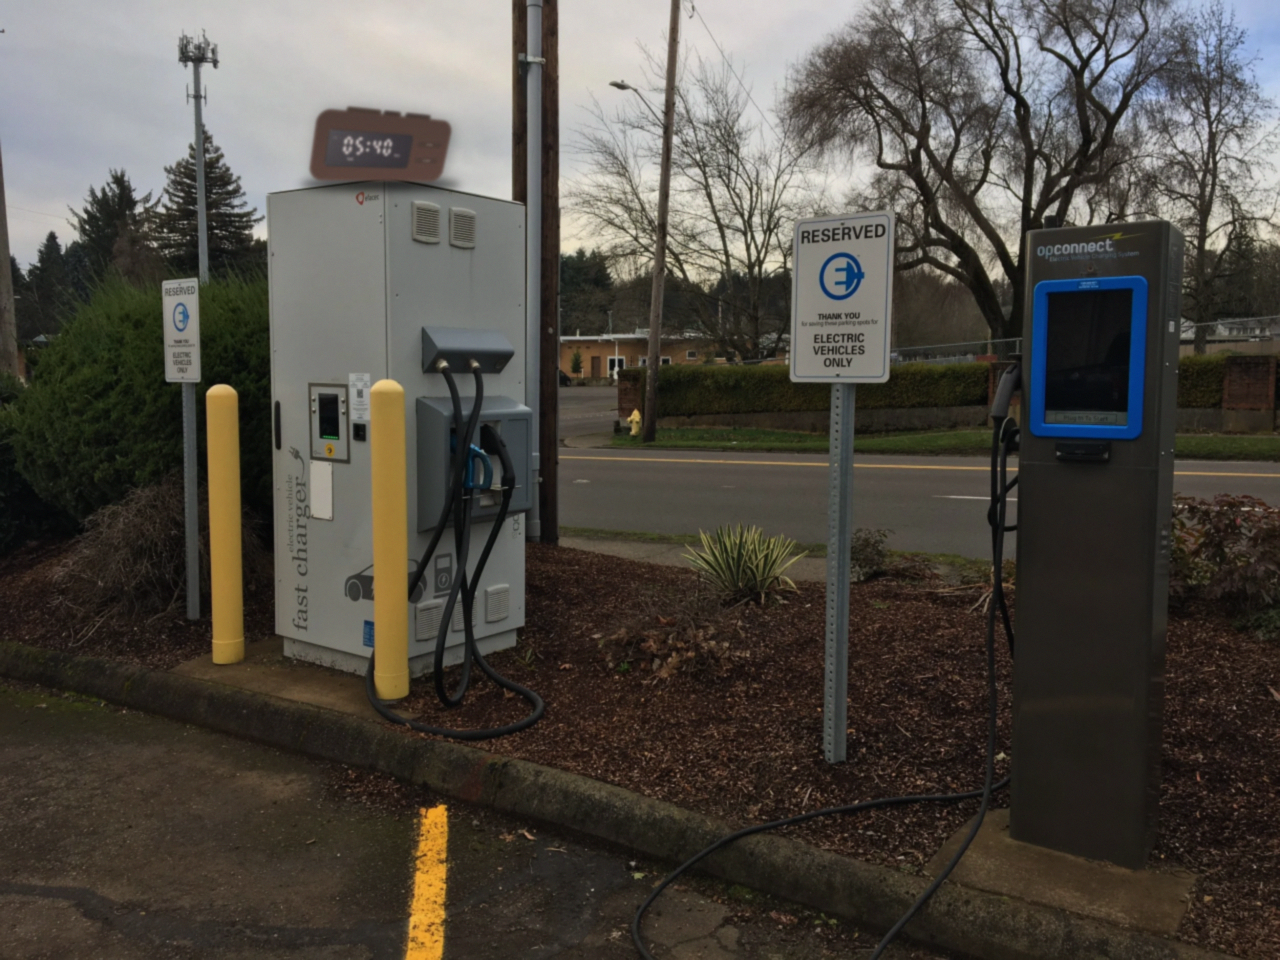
**5:40**
